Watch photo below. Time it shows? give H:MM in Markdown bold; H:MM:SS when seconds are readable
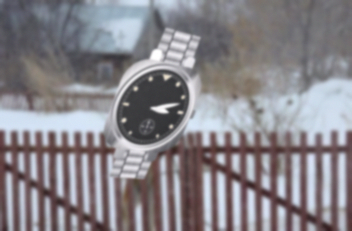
**3:12**
